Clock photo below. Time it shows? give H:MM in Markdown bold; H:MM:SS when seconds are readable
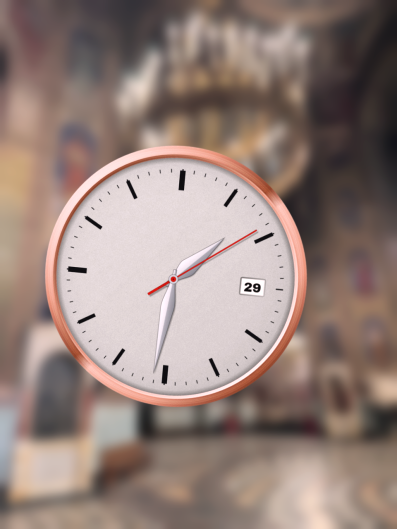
**1:31:09**
